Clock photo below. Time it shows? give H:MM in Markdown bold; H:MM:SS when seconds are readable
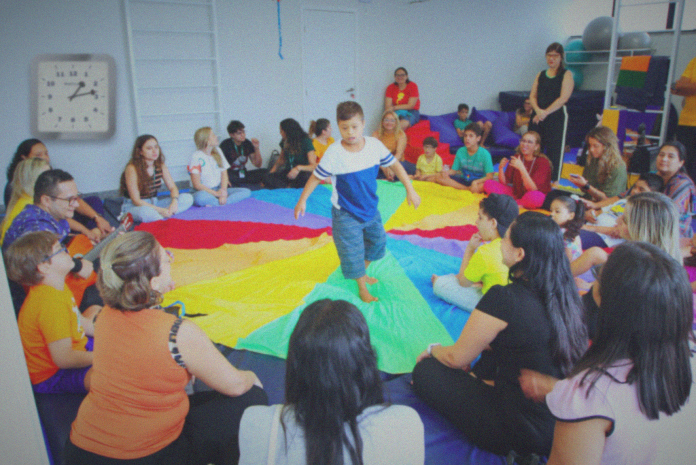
**1:13**
